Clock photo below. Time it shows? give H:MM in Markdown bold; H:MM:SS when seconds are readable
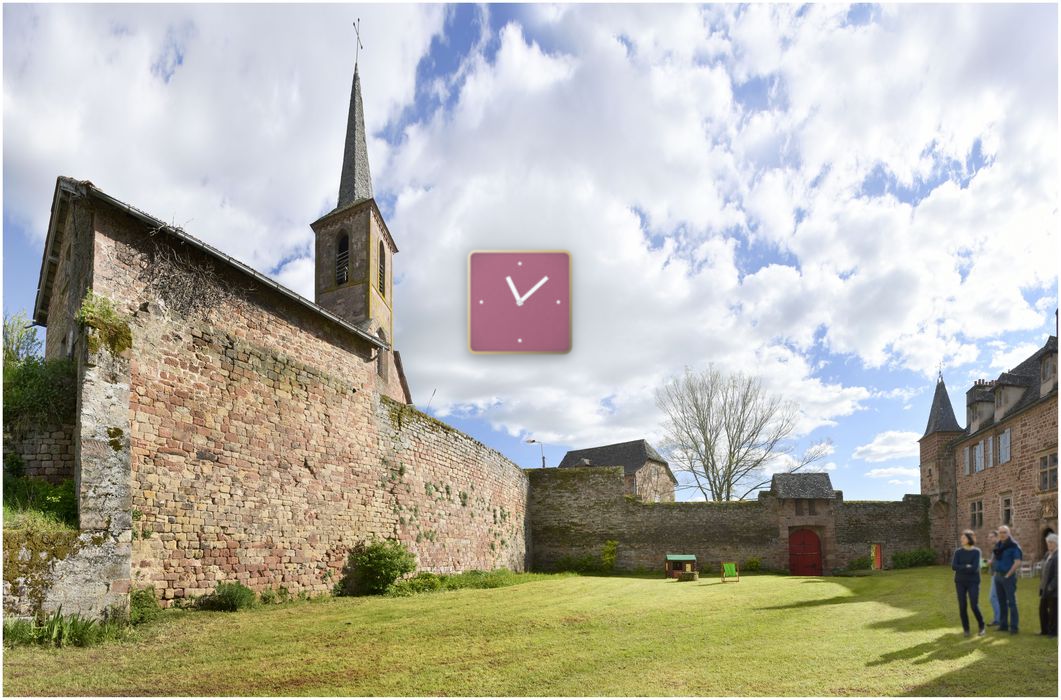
**11:08**
